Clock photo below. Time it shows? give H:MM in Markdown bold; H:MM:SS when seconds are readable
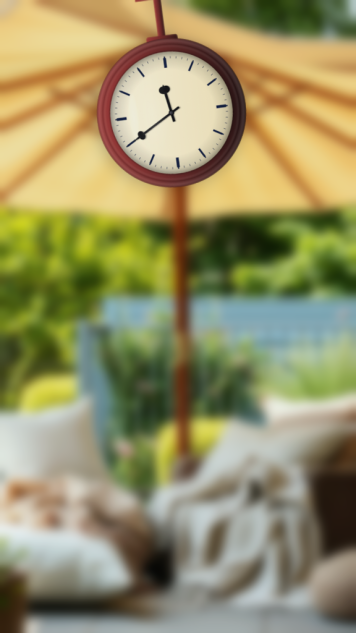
**11:40**
